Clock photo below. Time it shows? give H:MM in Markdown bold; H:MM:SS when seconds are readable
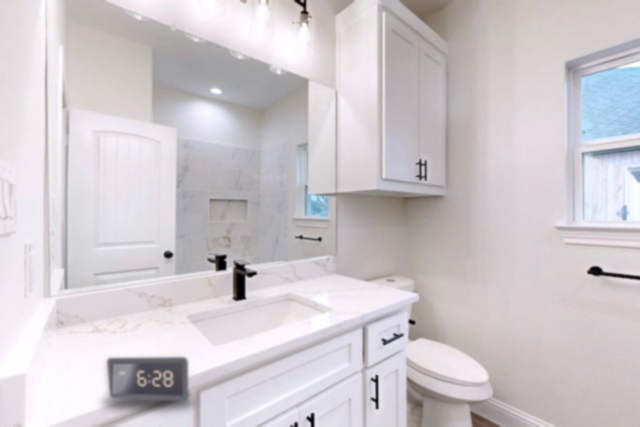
**6:28**
